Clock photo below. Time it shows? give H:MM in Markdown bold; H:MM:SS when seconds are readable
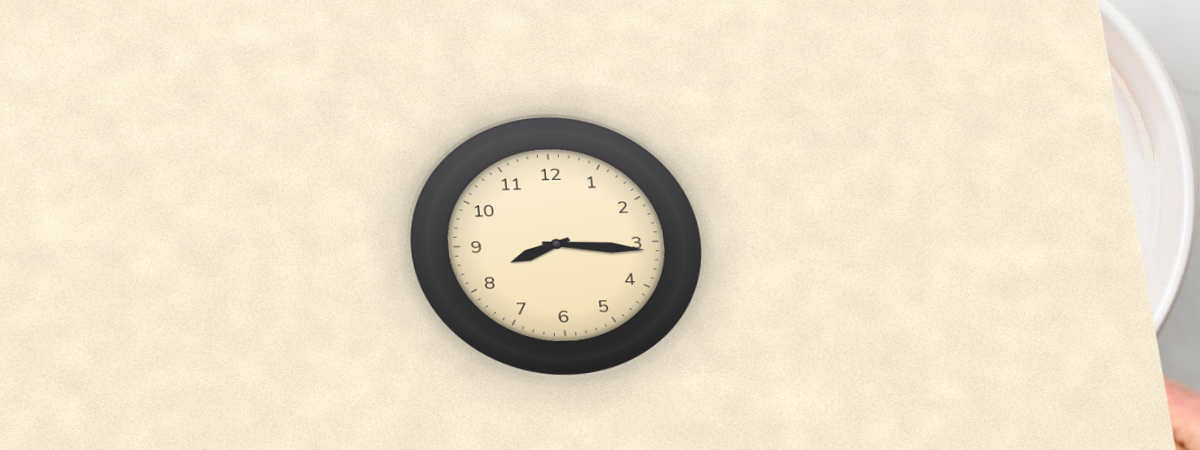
**8:16**
